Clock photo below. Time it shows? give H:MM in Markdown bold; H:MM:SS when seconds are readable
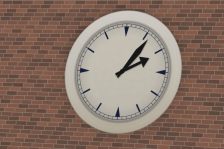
**2:06**
